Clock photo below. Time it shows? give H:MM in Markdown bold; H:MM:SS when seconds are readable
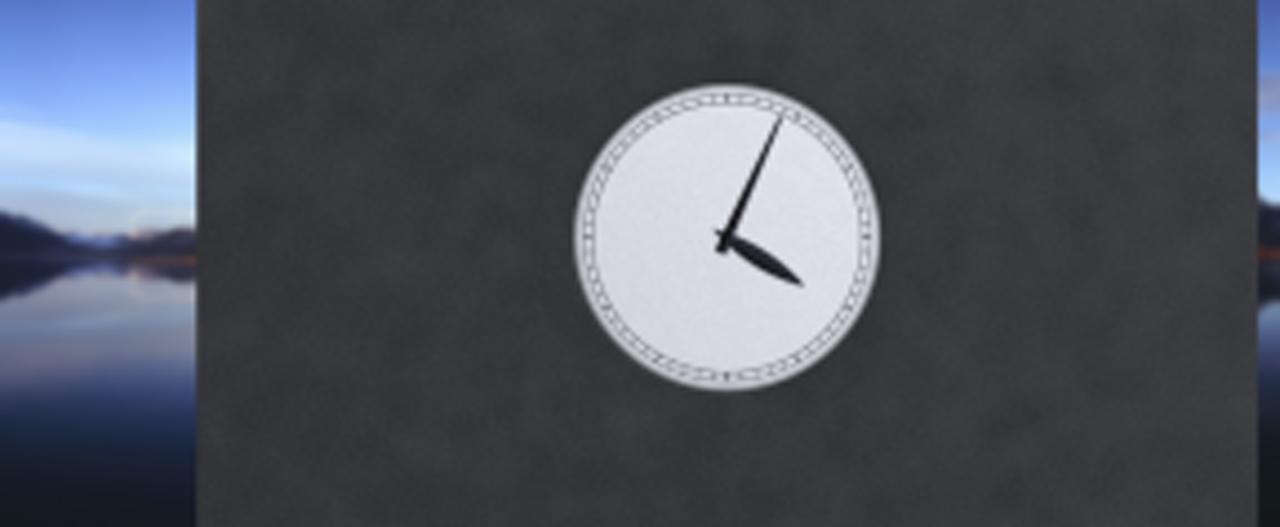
**4:04**
